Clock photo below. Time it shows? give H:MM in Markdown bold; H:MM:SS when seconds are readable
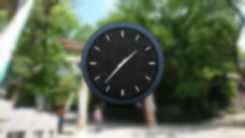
**1:37**
